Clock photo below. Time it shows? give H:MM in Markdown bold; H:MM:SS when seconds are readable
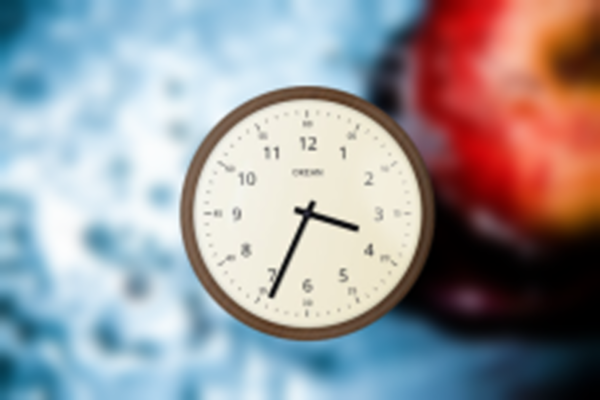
**3:34**
